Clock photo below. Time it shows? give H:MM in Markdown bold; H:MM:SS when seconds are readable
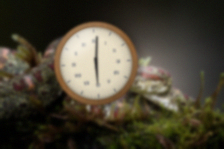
**6:01**
